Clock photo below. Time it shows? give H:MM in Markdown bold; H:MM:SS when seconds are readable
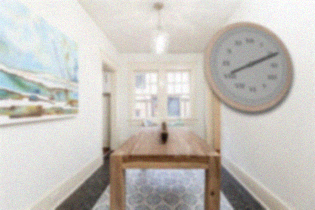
**8:11**
